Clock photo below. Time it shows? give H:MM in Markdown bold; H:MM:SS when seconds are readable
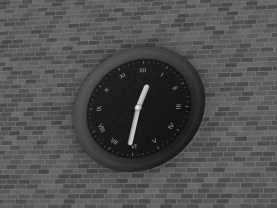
**12:31**
